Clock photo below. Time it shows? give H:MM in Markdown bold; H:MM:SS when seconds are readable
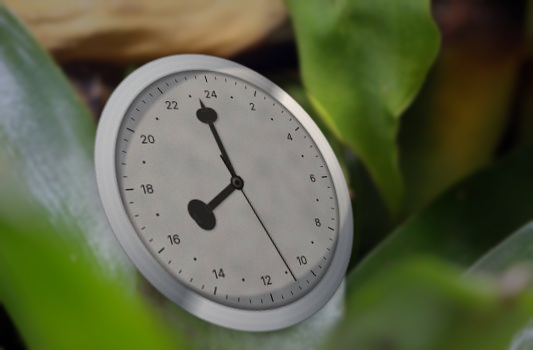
**15:58:27**
